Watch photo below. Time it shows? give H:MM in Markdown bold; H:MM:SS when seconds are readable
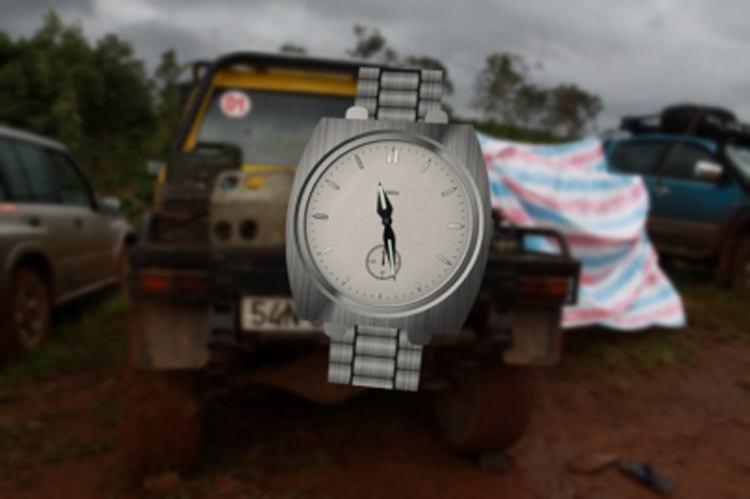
**11:28**
